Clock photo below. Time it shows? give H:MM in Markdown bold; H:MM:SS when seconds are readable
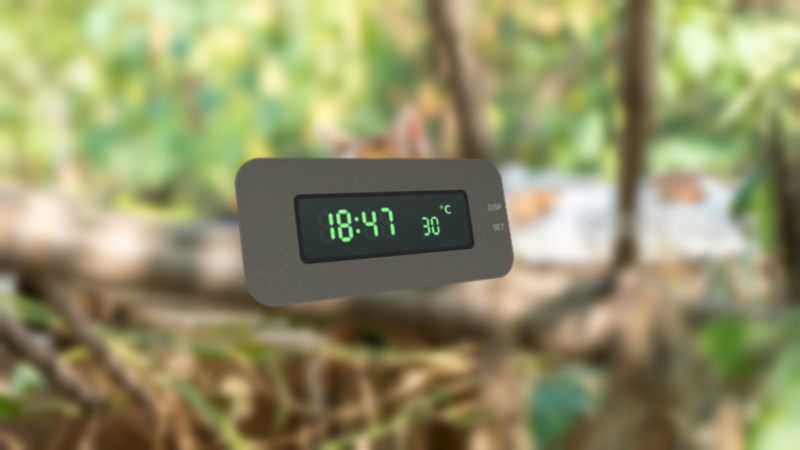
**18:47**
